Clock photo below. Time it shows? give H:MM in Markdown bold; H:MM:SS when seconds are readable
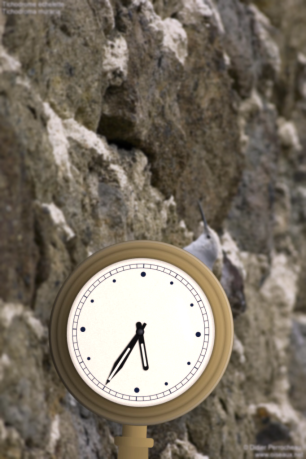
**5:35**
